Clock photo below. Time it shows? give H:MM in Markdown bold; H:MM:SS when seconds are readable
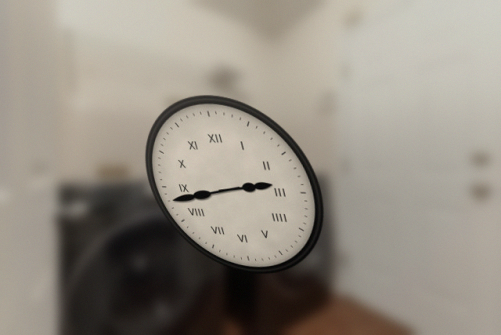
**2:43**
